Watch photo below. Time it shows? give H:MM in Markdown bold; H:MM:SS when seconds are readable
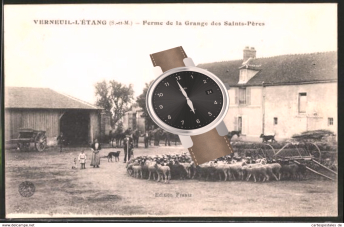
**5:59**
